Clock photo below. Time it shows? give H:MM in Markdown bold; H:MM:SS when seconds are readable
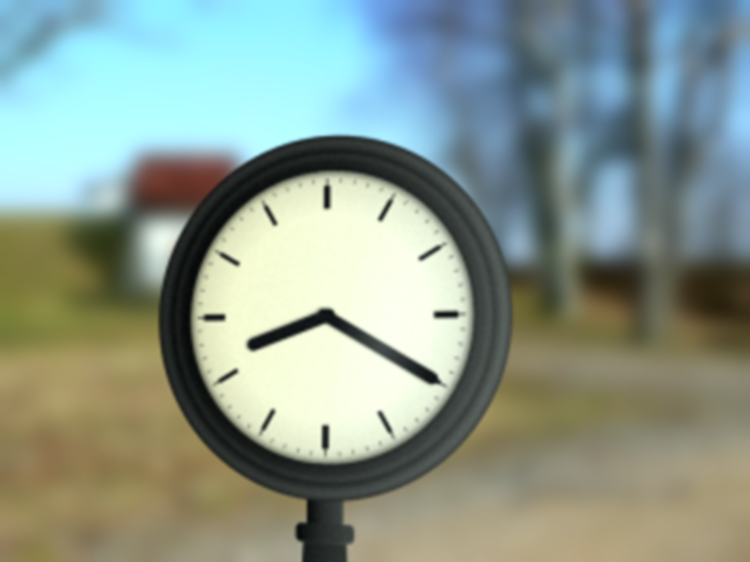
**8:20**
